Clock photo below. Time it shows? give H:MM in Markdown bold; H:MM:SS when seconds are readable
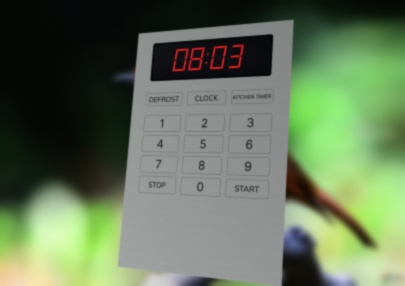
**8:03**
